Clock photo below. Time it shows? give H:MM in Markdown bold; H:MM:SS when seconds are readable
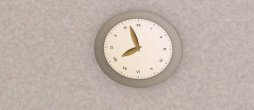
**7:57**
